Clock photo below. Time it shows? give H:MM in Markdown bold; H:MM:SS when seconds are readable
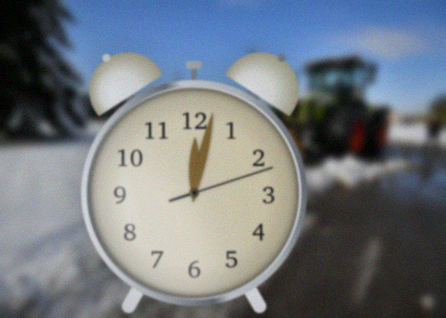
**12:02:12**
